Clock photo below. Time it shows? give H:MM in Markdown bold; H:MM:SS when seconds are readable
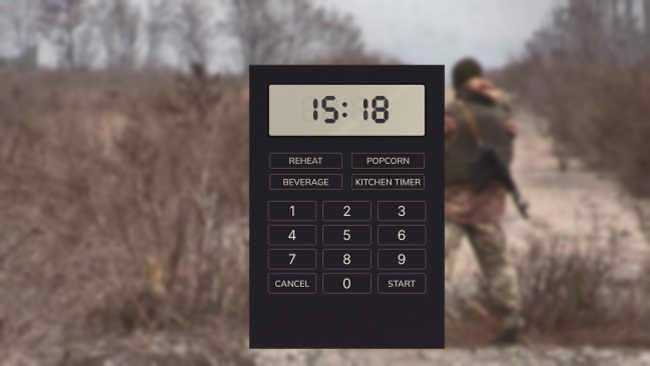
**15:18**
